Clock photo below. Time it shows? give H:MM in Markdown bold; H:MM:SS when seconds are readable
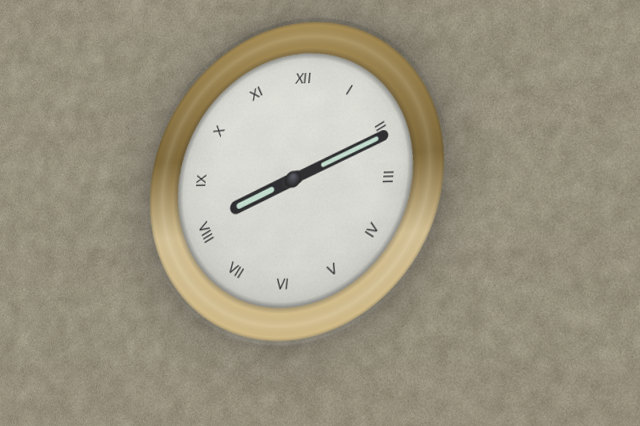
**8:11**
